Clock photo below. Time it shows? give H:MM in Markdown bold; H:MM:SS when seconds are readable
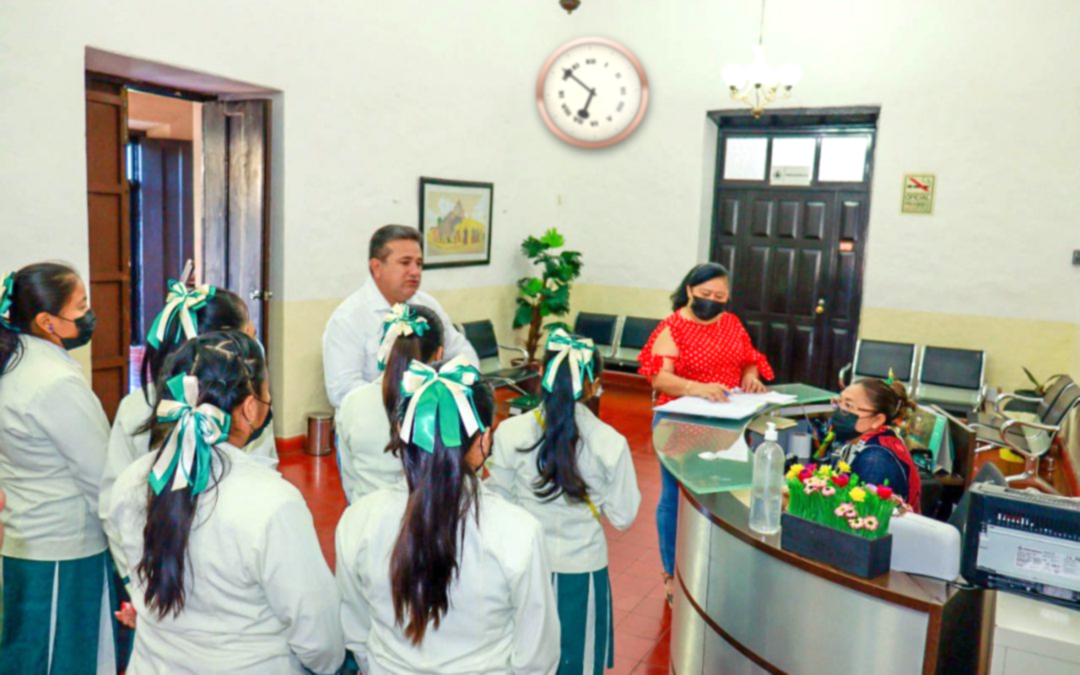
**6:52**
